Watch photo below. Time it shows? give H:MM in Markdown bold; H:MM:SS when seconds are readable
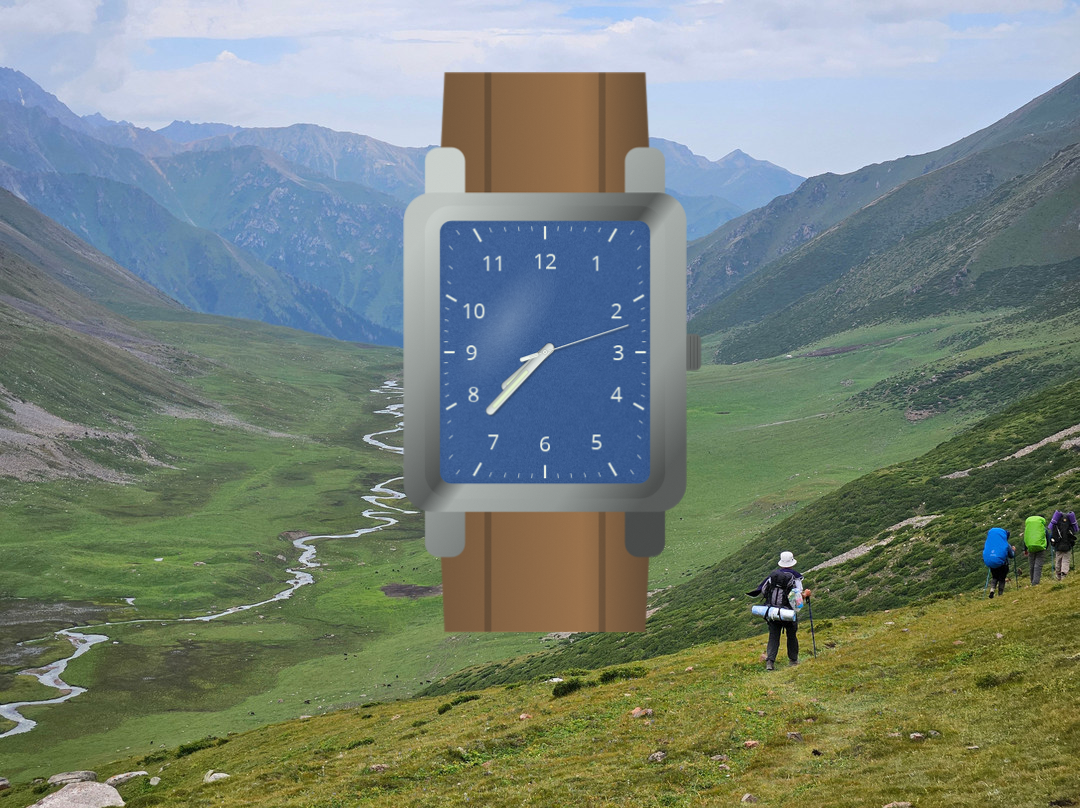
**7:37:12**
